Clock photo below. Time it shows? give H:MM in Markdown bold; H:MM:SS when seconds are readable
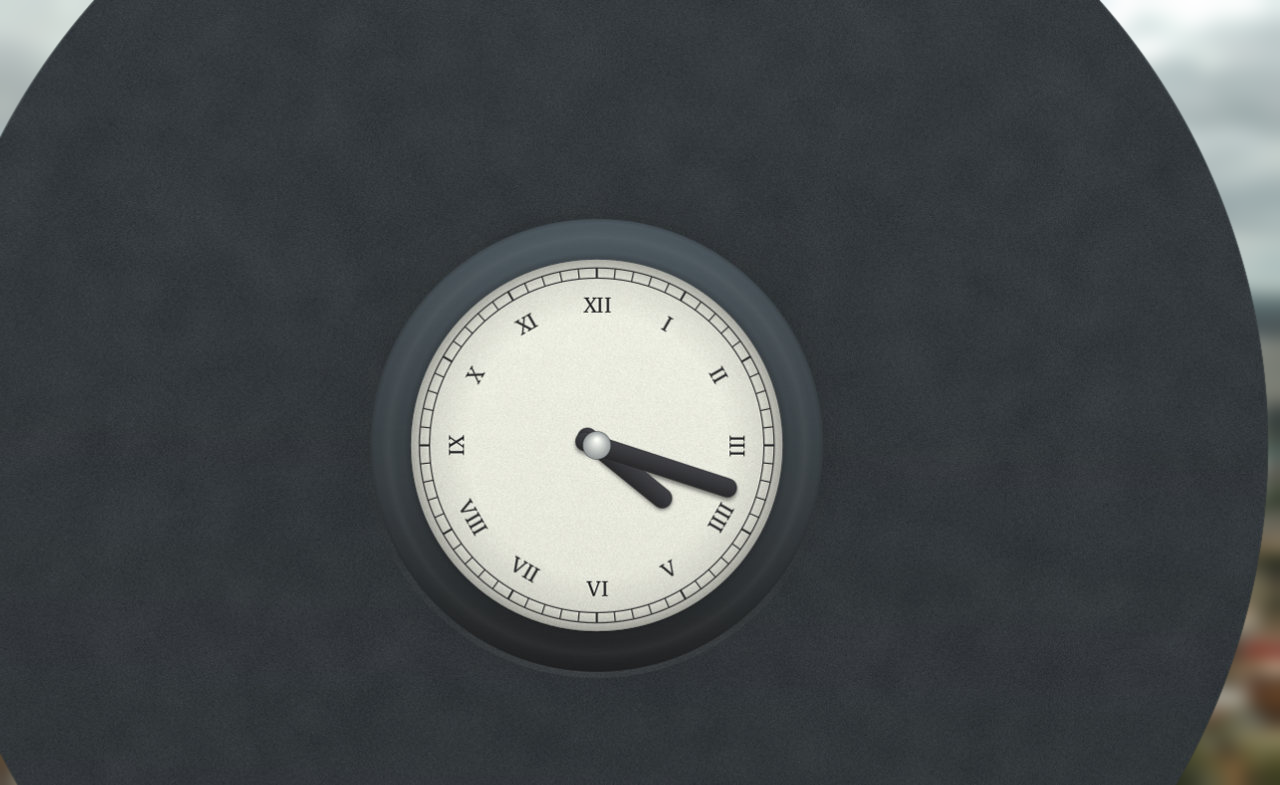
**4:18**
